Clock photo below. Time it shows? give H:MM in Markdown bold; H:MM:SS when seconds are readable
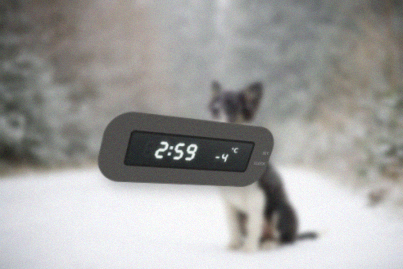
**2:59**
